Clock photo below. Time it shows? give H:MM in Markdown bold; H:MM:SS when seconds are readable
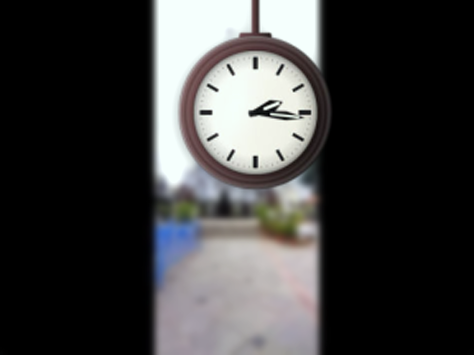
**2:16**
